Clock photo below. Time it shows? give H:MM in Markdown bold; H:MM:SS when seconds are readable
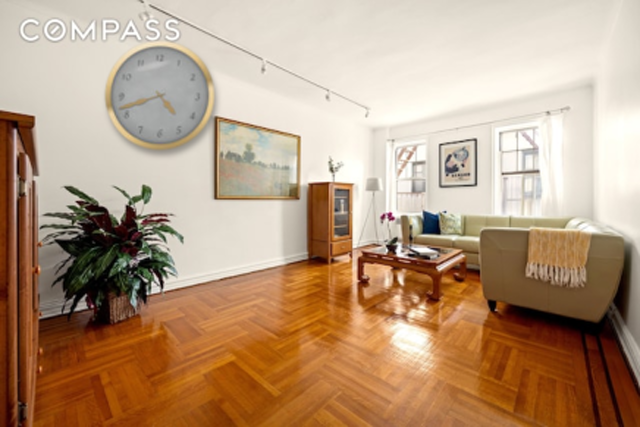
**4:42**
